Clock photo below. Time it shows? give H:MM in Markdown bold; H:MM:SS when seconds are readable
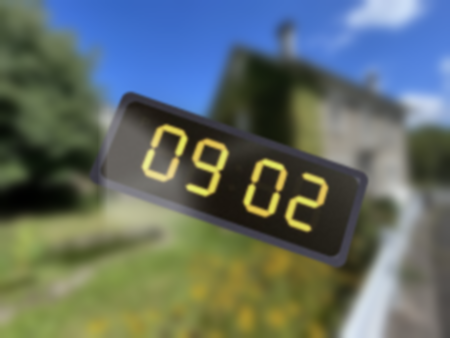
**9:02**
